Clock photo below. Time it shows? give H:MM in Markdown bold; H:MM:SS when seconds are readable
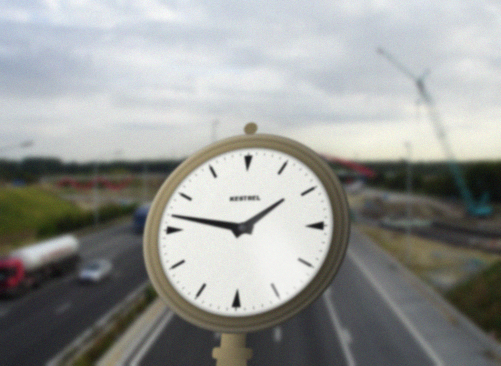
**1:47**
